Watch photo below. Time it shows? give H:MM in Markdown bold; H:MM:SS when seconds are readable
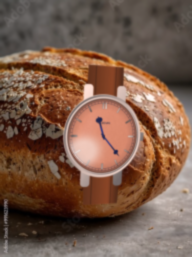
**11:23**
